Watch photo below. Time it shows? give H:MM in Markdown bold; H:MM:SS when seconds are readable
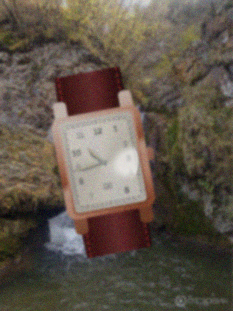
**10:44**
